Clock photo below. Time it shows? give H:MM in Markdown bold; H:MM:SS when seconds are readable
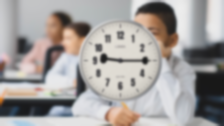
**9:15**
